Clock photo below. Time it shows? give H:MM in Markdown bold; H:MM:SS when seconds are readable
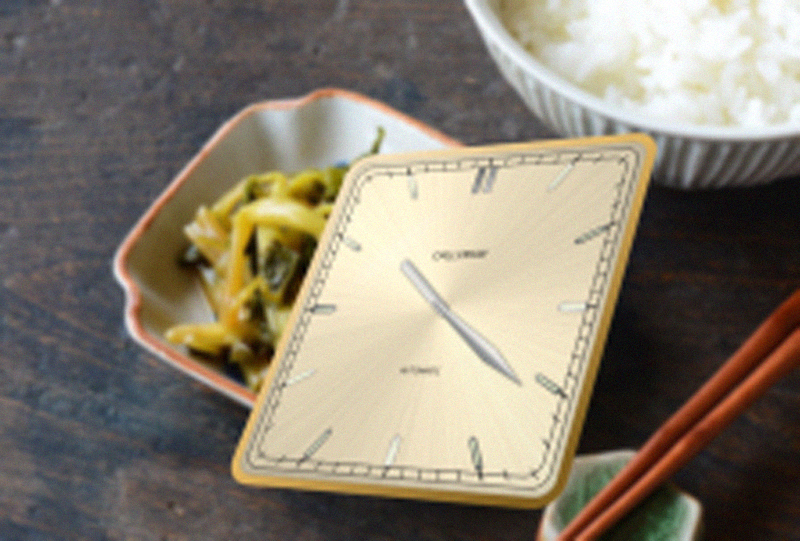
**10:21**
